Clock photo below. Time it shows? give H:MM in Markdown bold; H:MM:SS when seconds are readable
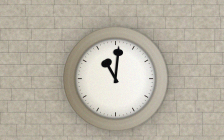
**11:01**
